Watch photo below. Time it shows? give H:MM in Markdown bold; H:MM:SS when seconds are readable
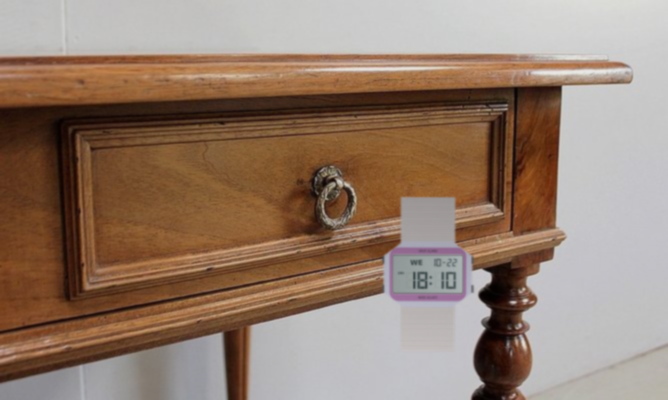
**18:10**
